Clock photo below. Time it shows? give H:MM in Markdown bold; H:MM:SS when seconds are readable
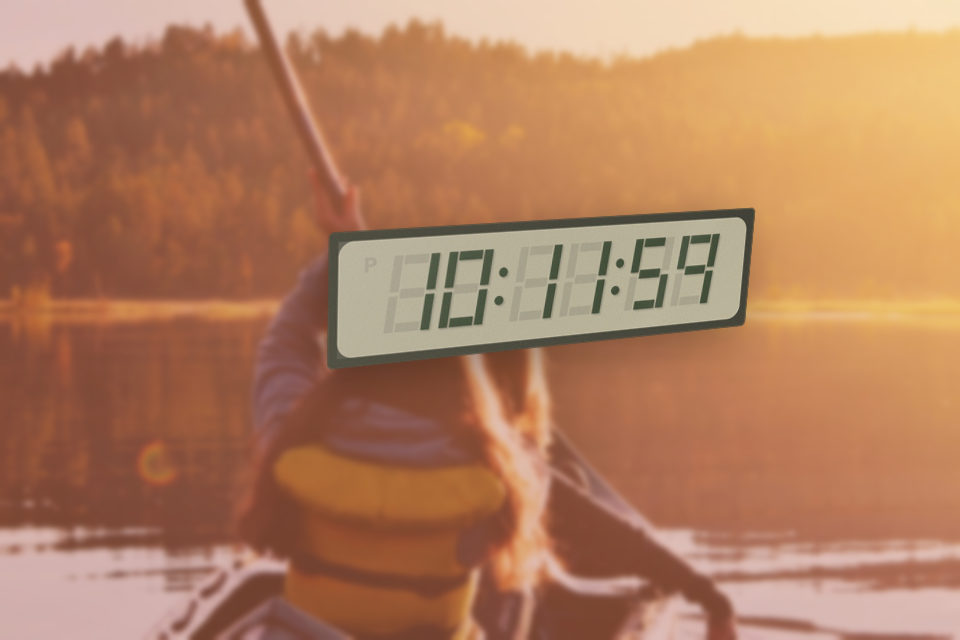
**10:11:59**
